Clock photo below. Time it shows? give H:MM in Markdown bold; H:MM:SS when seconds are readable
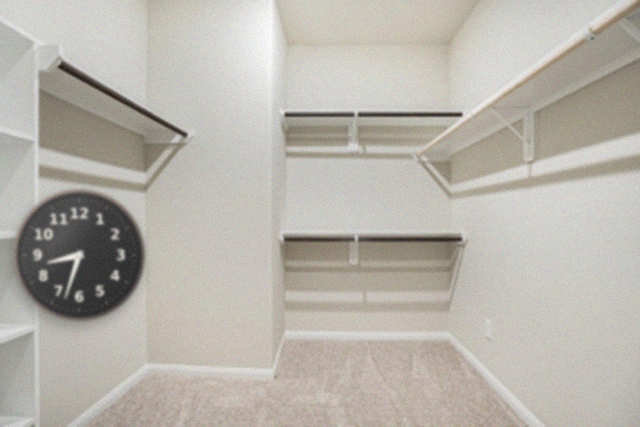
**8:33**
